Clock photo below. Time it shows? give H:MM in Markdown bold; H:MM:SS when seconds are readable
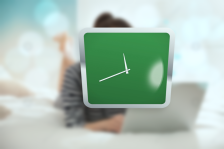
**11:41**
